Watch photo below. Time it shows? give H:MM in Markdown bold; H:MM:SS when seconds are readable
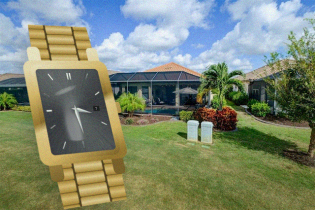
**3:29**
